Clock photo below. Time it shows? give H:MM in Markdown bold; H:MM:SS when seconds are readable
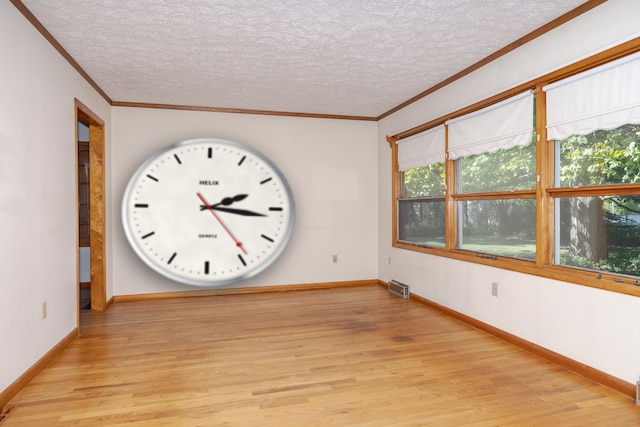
**2:16:24**
